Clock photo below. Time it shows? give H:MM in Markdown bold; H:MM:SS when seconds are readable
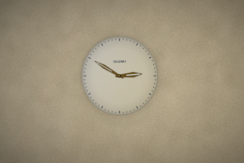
**2:50**
